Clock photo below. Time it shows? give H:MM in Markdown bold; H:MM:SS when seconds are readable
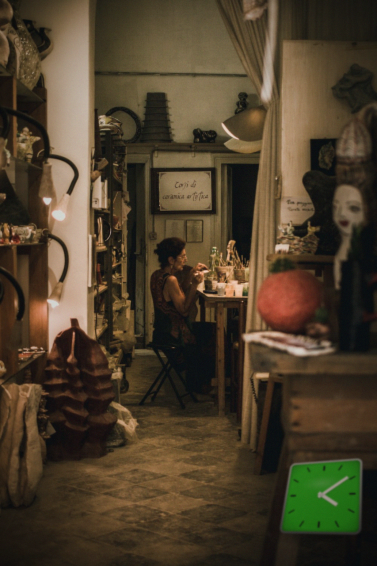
**4:09**
